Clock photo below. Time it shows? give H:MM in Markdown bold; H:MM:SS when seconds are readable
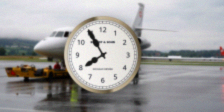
**7:55**
